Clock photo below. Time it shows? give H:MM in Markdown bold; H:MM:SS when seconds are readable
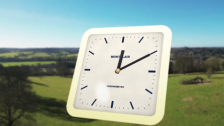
**12:10**
